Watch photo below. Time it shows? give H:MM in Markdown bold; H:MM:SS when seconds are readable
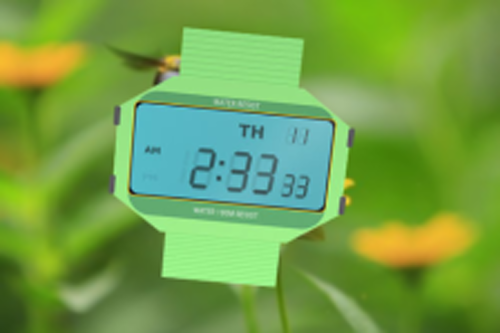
**2:33:33**
